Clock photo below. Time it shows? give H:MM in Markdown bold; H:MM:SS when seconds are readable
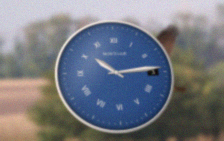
**10:14**
